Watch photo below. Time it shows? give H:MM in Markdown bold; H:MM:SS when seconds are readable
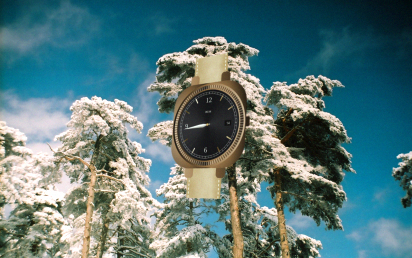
**8:44**
